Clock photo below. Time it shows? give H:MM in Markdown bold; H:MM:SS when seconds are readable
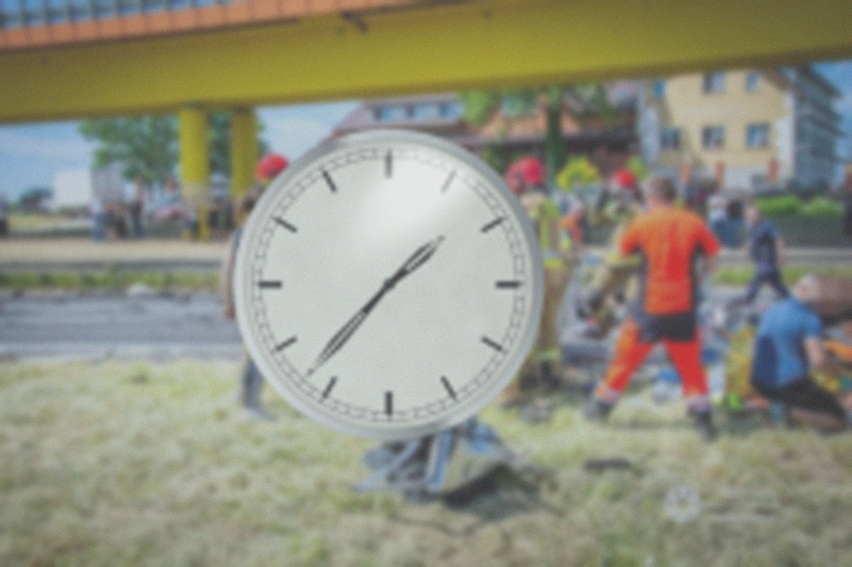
**1:37**
